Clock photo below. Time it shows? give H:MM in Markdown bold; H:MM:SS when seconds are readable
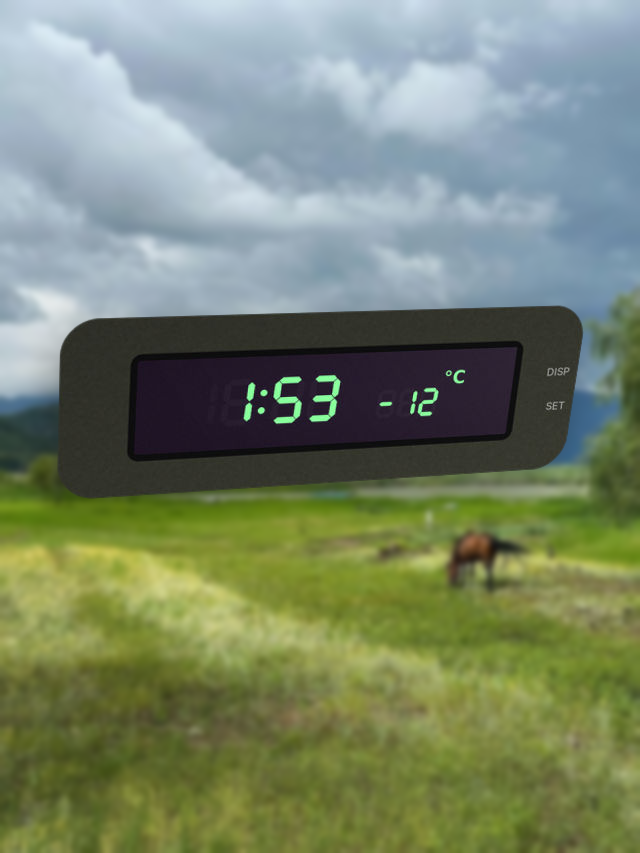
**1:53**
